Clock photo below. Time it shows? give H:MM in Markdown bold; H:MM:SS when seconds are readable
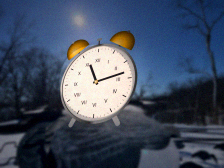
**11:13**
